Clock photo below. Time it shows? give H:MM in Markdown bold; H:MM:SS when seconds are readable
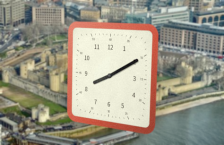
**8:10**
